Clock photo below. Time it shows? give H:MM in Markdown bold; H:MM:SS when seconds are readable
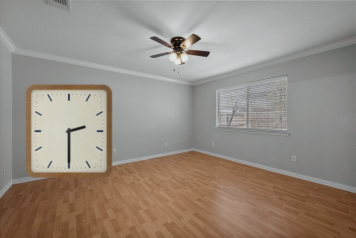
**2:30**
